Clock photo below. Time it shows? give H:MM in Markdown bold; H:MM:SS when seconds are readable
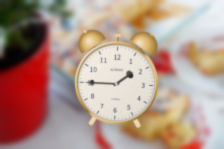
**1:45**
